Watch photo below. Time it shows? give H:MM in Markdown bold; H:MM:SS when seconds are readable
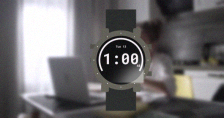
**1:00**
